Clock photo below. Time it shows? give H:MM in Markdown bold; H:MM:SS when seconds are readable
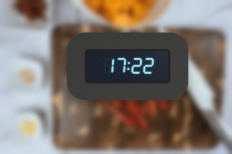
**17:22**
